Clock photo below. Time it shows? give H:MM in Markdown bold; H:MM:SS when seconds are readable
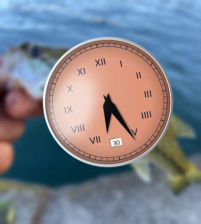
**6:26**
